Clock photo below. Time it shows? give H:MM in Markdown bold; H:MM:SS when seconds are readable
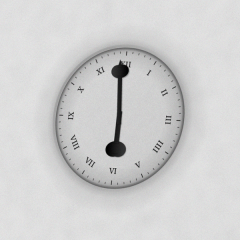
**5:59**
